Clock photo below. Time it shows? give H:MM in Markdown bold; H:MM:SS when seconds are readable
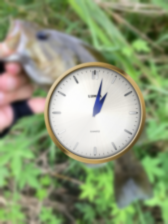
**1:02**
